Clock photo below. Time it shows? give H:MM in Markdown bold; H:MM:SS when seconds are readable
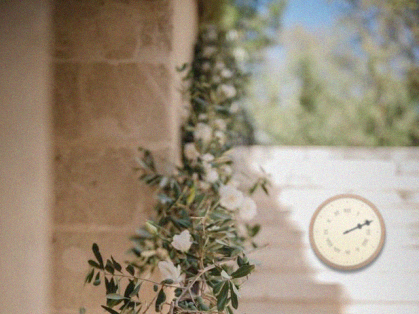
**2:11**
